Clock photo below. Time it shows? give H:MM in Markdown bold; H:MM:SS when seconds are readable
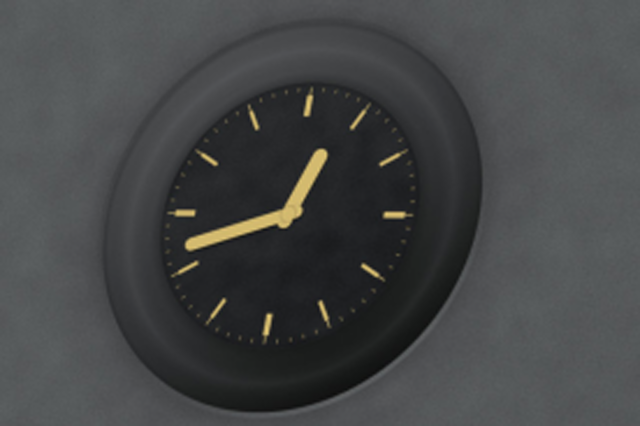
**12:42**
